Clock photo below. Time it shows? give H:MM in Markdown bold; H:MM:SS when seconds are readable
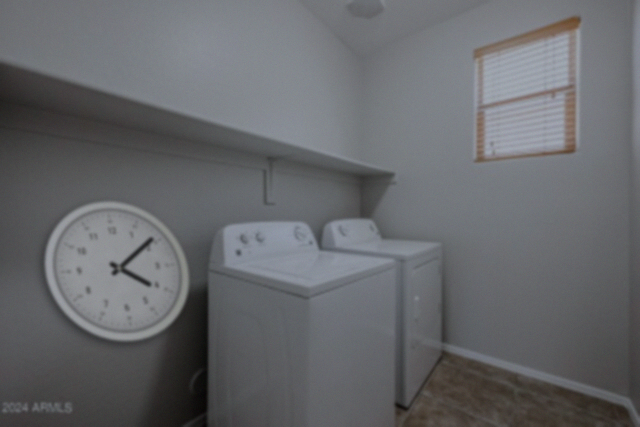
**4:09**
